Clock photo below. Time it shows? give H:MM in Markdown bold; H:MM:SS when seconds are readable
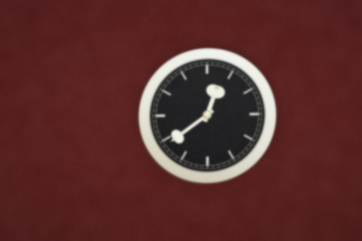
**12:39**
